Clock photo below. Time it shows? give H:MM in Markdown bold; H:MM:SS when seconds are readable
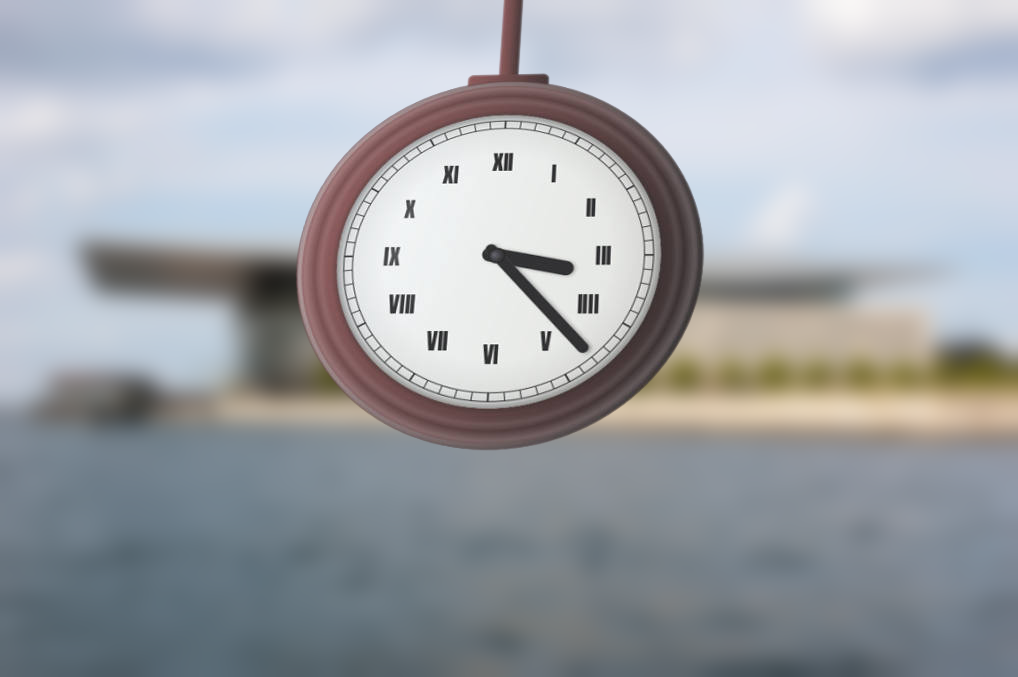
**3:23**
